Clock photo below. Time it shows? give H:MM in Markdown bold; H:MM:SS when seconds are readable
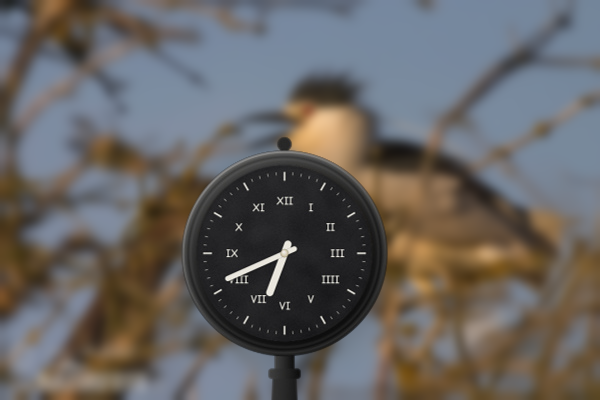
**6:41**
